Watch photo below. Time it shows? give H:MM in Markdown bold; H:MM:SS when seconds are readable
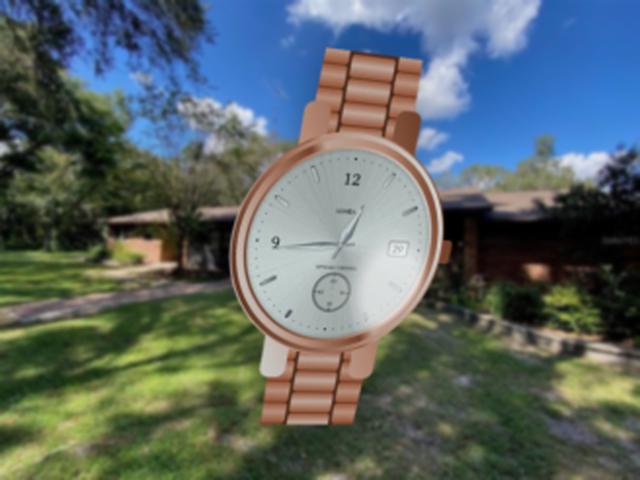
**12:44**
